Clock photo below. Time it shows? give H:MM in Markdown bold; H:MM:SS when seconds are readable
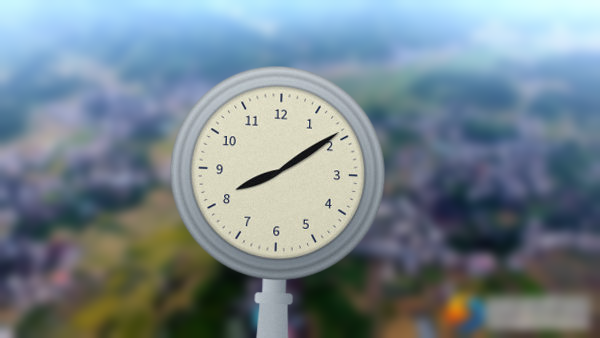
**8:09**
